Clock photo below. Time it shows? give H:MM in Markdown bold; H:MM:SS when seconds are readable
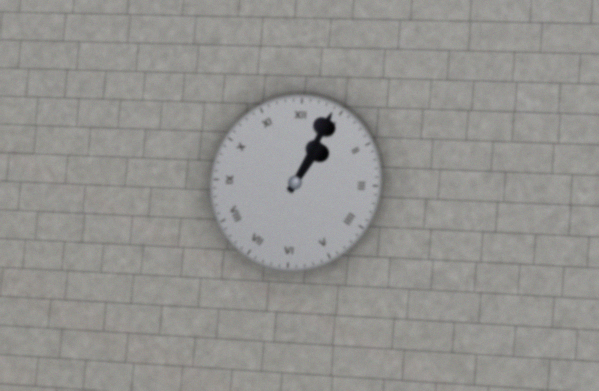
**1:04**
